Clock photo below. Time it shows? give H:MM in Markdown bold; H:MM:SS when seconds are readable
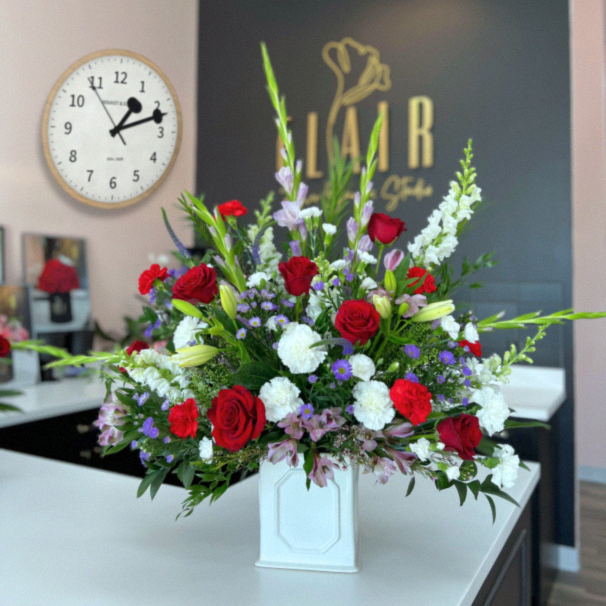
**1:11:54**
